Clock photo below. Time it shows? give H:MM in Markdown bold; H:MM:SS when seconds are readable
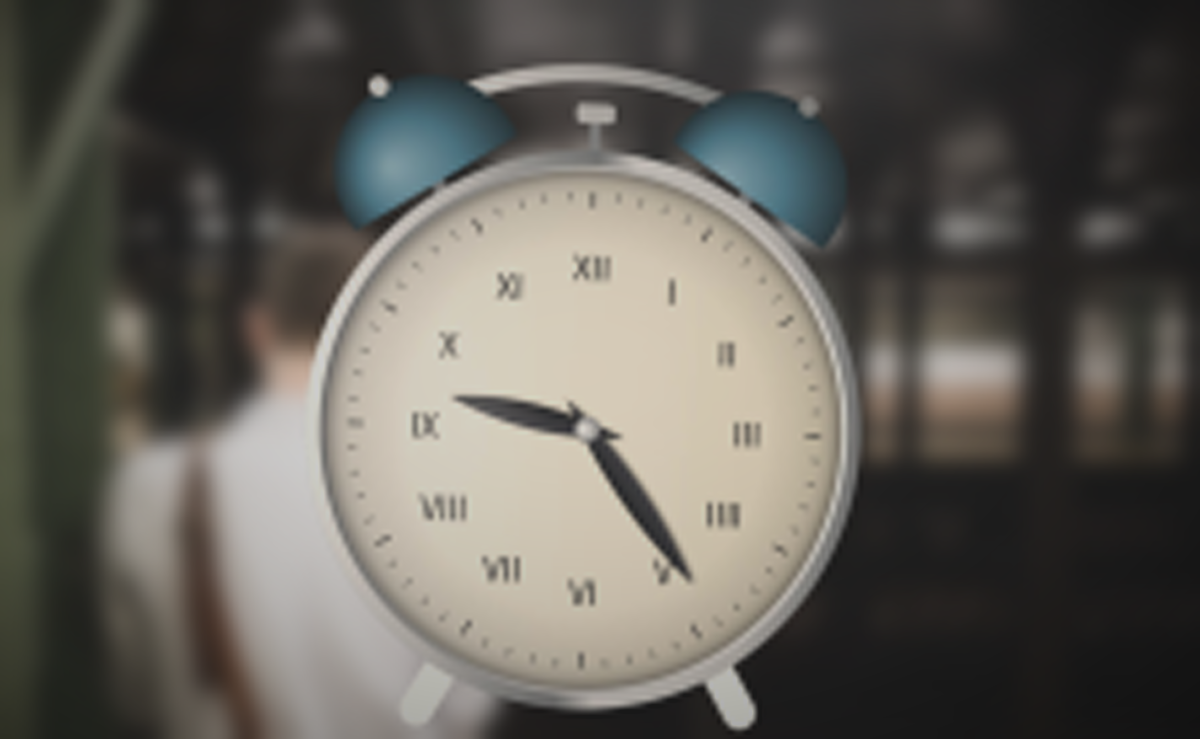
**9:24**
